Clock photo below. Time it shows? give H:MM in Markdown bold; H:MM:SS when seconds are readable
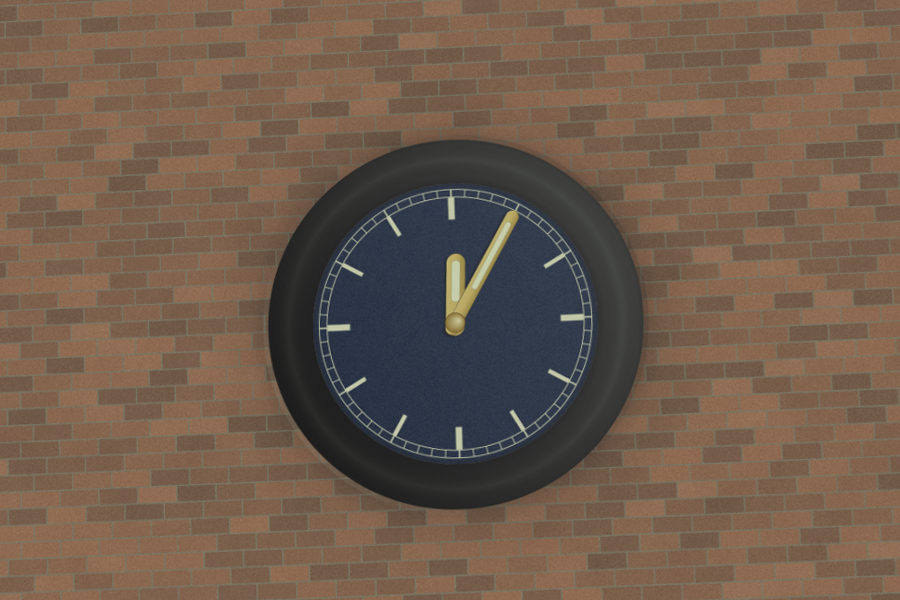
**12:05**
